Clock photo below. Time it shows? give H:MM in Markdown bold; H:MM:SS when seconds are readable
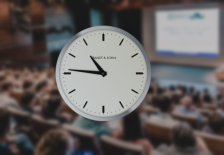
**10:46**
